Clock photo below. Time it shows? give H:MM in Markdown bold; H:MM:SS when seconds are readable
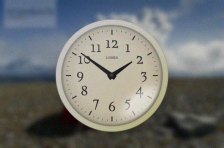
**1:51**
